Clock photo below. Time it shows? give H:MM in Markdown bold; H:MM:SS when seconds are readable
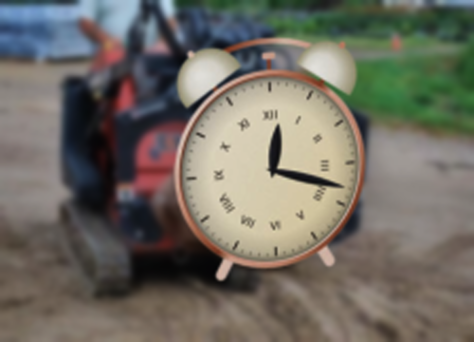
**12:18**
